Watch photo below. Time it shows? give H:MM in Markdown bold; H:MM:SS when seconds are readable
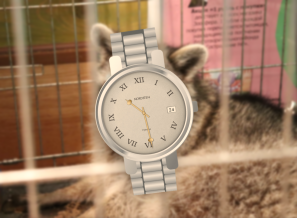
**10:29**
